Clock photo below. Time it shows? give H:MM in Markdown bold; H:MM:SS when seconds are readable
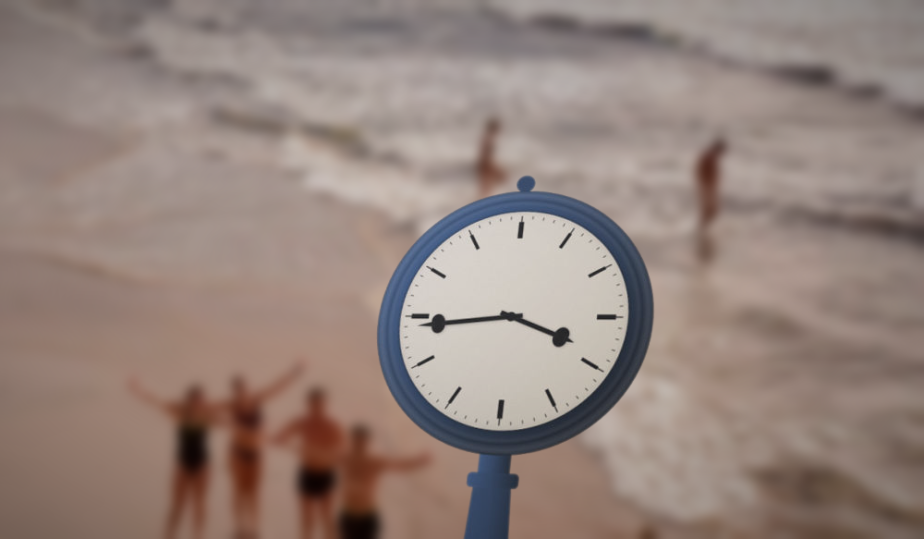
**3:44**
